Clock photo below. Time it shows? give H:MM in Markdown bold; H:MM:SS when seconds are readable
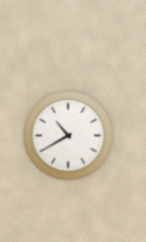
**10:40**
